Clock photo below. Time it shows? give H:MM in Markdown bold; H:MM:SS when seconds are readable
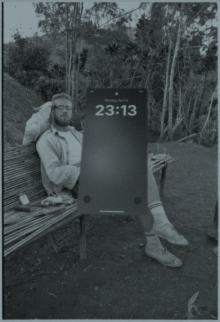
**23:13**
